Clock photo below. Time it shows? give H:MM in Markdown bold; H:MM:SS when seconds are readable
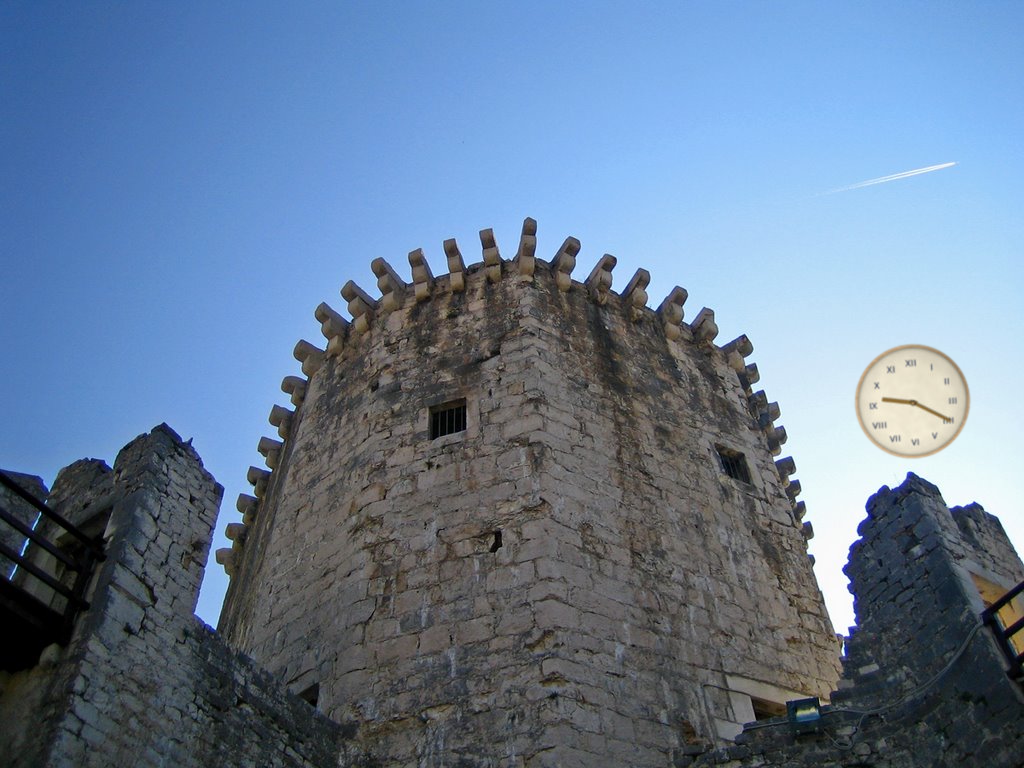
**9:20**
